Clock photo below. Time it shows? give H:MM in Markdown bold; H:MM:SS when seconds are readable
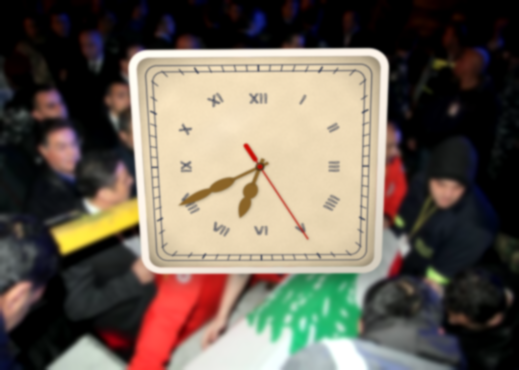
**6:40:25**
